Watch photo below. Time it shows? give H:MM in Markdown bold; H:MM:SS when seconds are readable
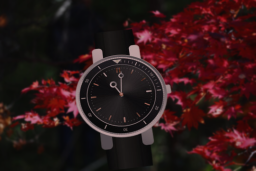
**11:01**
